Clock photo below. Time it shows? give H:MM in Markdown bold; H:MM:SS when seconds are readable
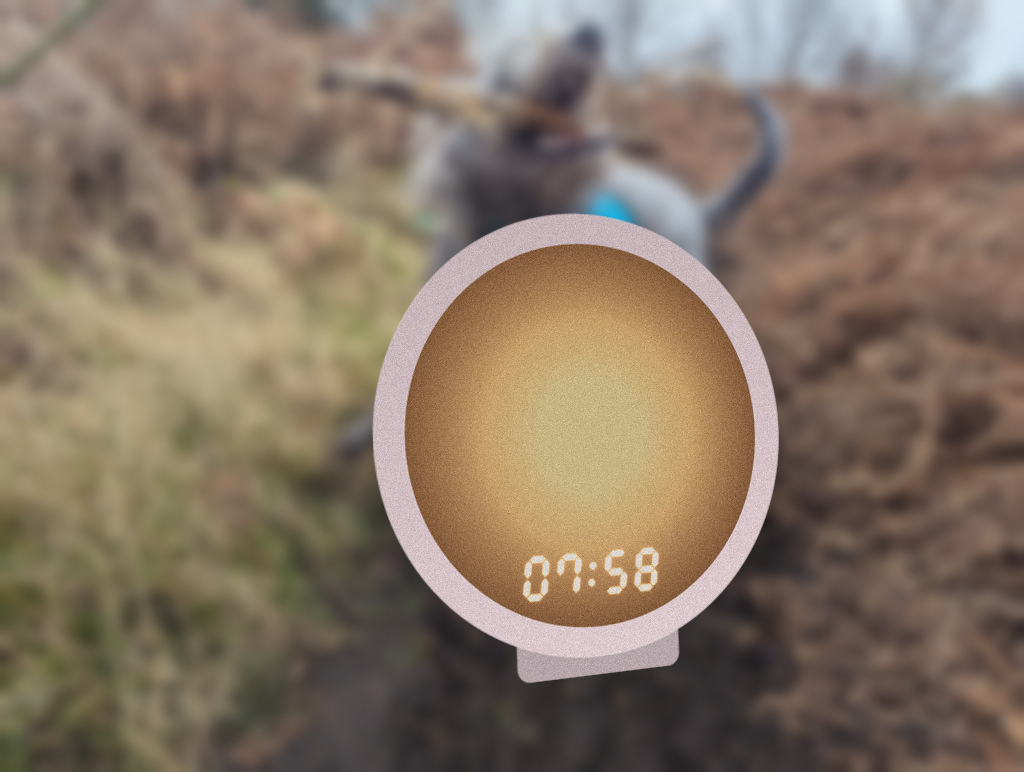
**7:58**
